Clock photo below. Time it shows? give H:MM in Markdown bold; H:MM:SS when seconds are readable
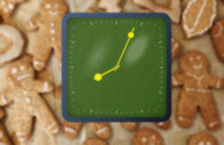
**8:04**
